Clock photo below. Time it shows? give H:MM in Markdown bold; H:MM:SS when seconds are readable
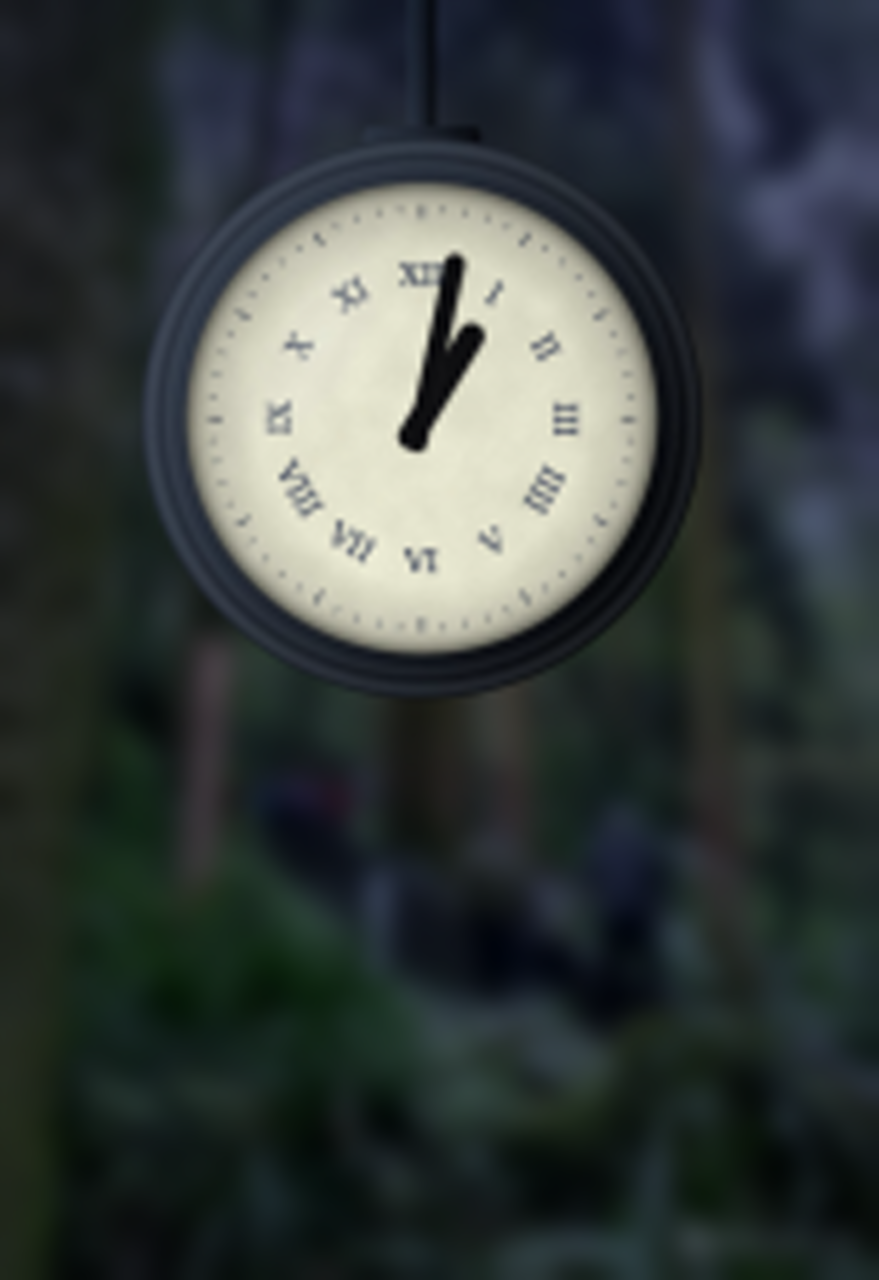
**1:02**
